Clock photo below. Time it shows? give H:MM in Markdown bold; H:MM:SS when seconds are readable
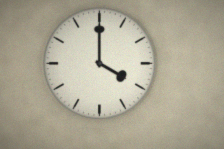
**4:00**
